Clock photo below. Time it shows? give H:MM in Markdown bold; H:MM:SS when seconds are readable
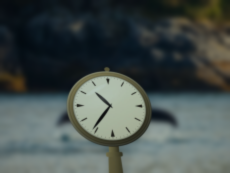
**10:36**
